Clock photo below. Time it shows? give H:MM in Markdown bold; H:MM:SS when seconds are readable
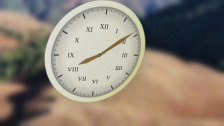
**8:09**
